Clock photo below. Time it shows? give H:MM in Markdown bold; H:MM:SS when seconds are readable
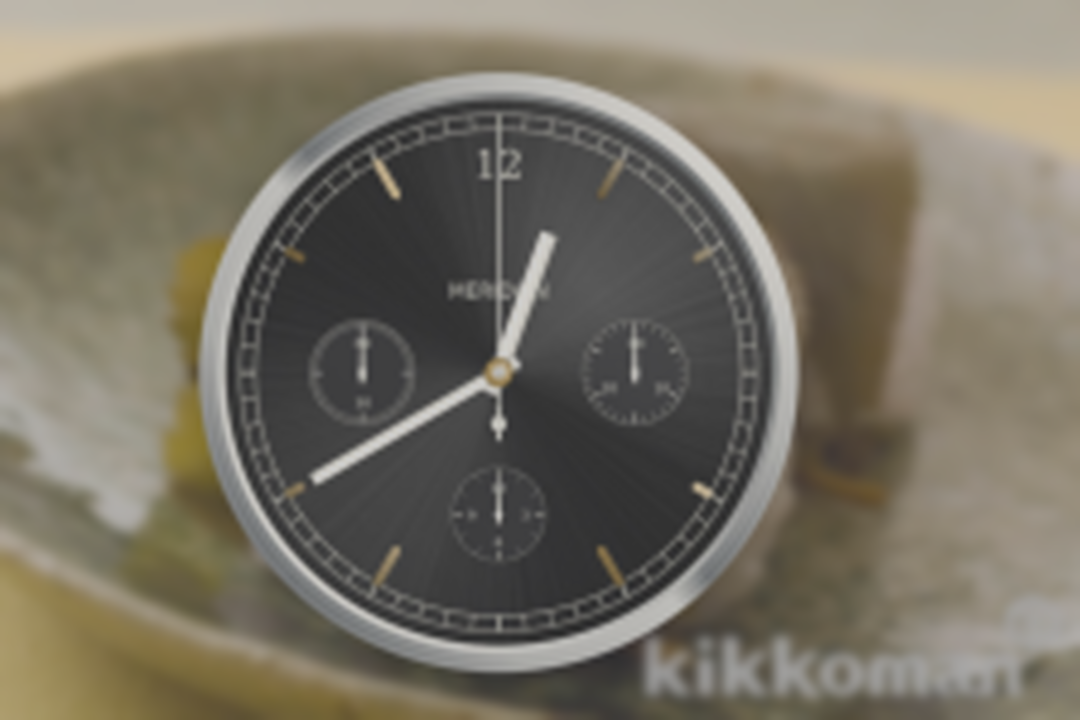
**12:40**
